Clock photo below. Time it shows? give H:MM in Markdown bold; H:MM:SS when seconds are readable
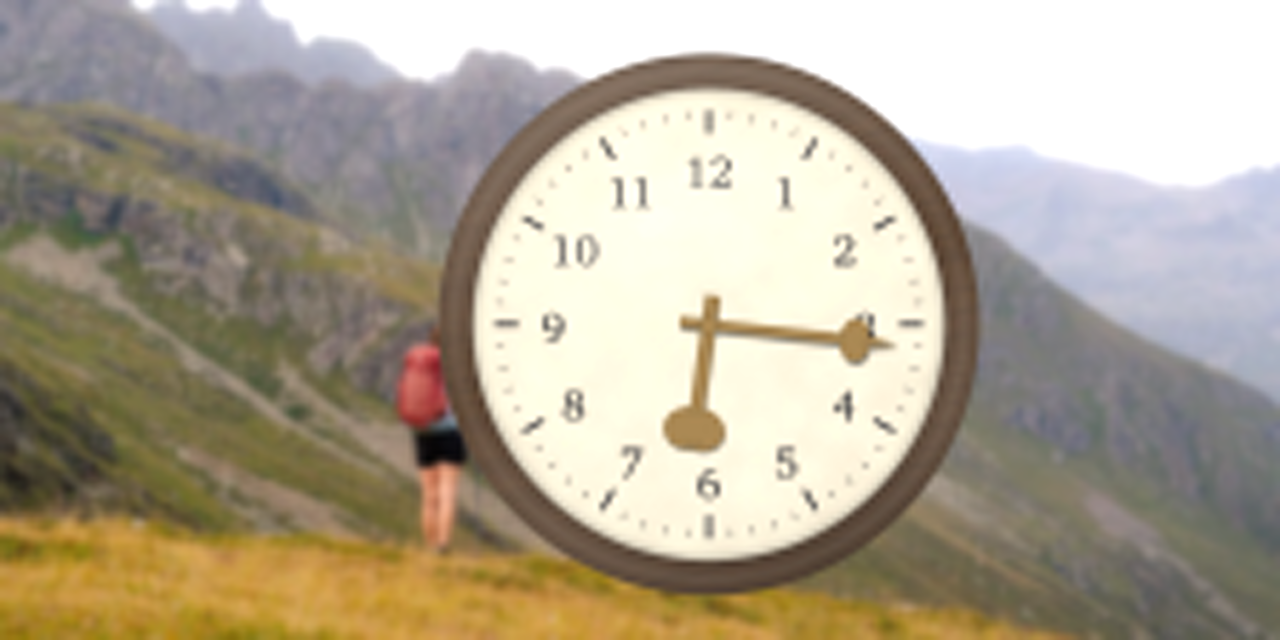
**6:16**
